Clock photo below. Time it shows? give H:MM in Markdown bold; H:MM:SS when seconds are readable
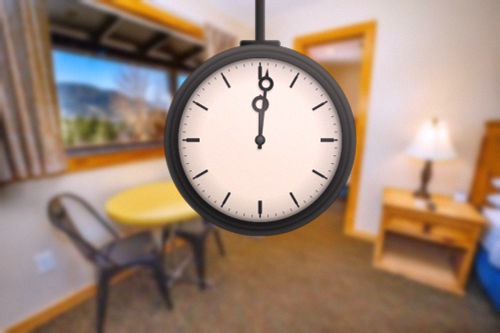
**12:01**
